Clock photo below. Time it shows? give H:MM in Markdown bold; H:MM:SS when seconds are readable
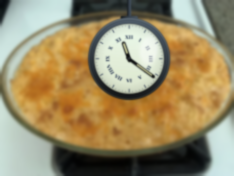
**11:21**
